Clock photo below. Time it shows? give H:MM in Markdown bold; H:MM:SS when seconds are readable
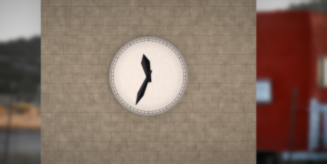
**11:34**
